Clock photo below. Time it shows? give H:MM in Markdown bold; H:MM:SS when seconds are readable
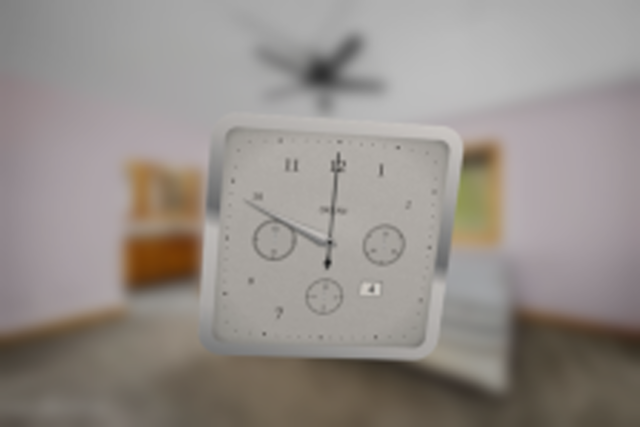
**9:49**
